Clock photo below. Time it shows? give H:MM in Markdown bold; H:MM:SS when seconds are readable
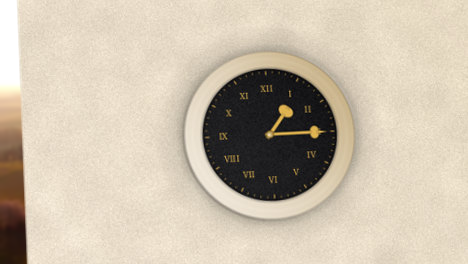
**1:15**
